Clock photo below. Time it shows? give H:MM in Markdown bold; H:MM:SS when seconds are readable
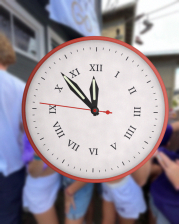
**11:52:46**
